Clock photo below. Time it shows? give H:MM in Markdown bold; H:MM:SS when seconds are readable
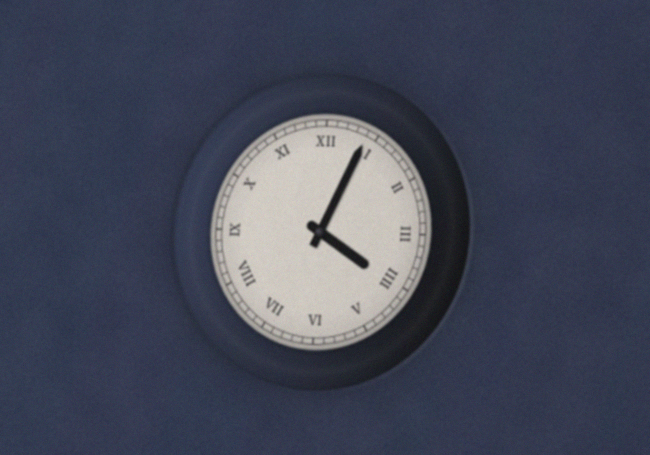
**4:04**
